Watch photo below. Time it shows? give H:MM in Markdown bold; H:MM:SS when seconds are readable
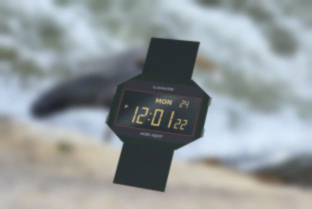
**12:01:22**
